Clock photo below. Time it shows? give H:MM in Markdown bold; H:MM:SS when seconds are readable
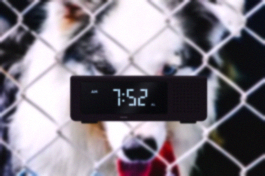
**7:52**
